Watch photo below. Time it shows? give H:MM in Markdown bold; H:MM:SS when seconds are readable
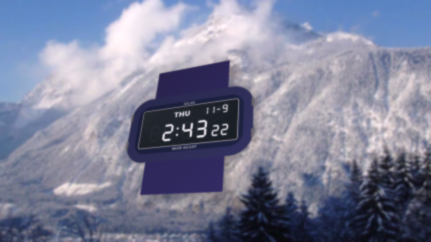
**2:43:22**
